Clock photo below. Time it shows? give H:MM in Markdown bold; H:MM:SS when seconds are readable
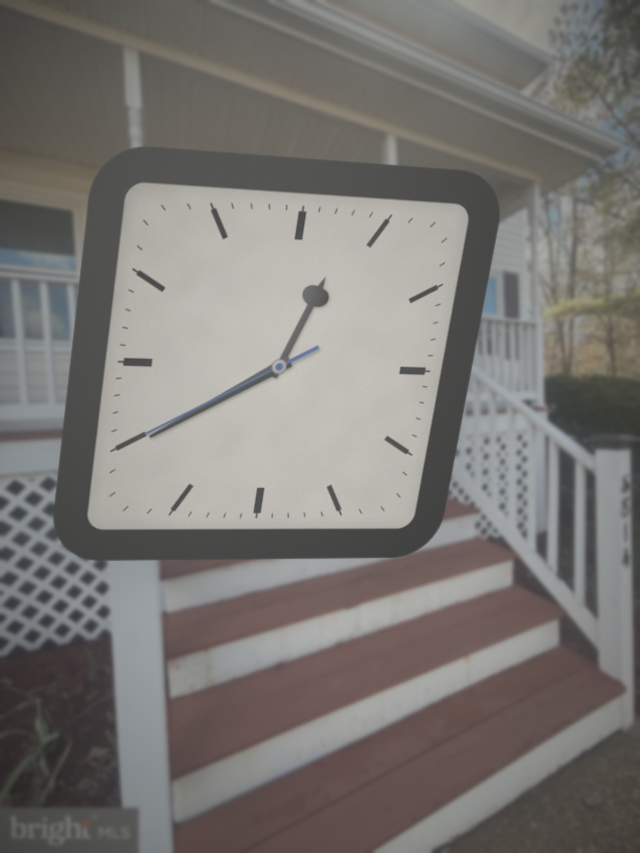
**12:39:40**
